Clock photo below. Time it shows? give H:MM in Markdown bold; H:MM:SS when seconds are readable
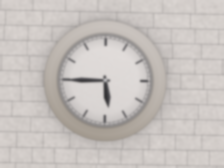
**5:45**
